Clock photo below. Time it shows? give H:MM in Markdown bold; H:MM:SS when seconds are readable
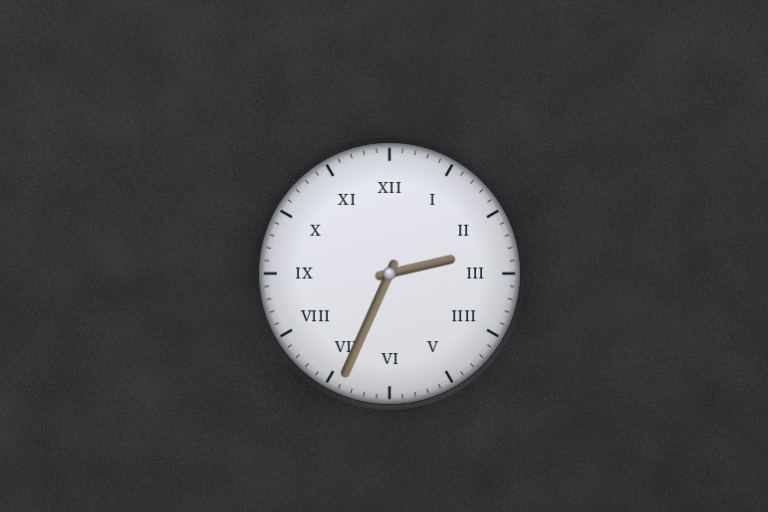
**2:34**
